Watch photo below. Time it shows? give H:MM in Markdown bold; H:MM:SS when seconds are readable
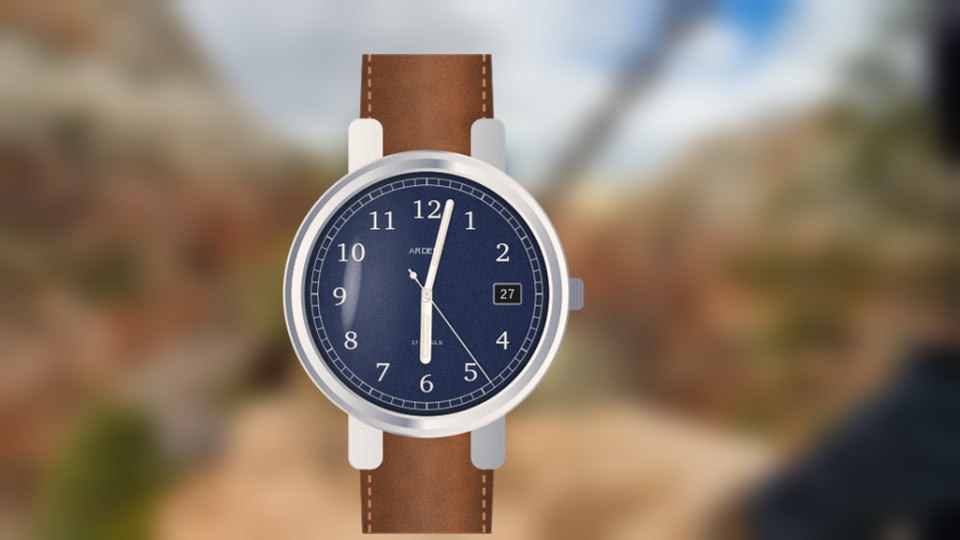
**6:02:24**
